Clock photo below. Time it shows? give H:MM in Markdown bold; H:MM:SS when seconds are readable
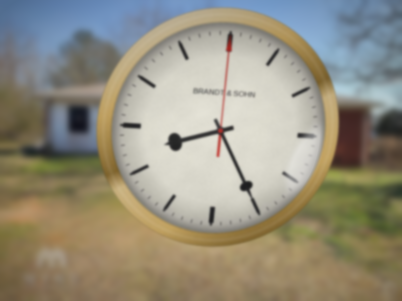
**8:25:00**
